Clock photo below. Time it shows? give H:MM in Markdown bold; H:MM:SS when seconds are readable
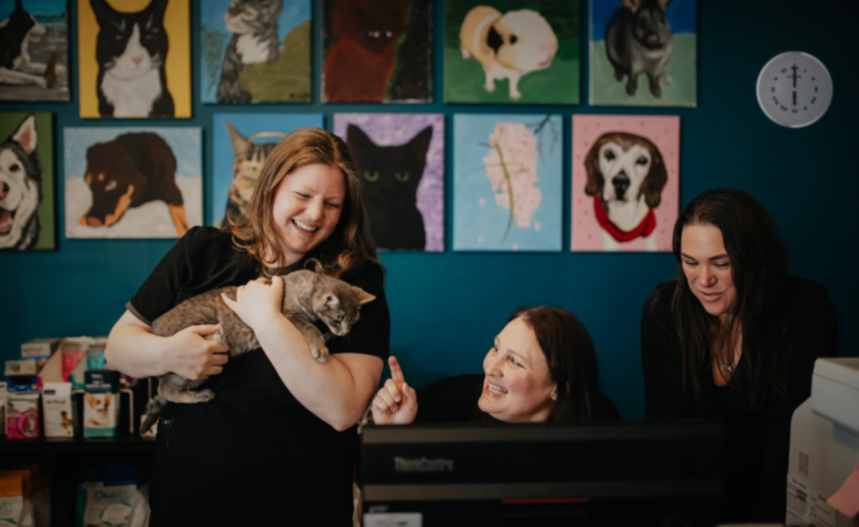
**6:00**
